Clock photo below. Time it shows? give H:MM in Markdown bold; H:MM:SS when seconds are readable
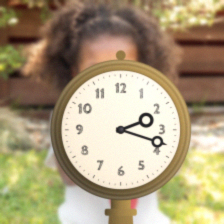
**2:18**
